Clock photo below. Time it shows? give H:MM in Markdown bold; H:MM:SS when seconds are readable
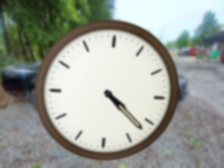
**4:22**
